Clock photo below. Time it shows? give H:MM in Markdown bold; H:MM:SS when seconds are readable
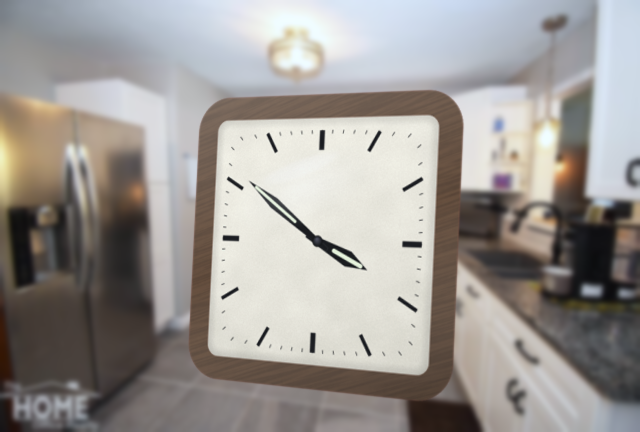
**3:51**
